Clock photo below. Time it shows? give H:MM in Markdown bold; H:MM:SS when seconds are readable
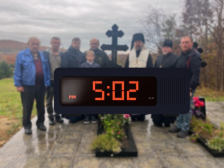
**5:02**
